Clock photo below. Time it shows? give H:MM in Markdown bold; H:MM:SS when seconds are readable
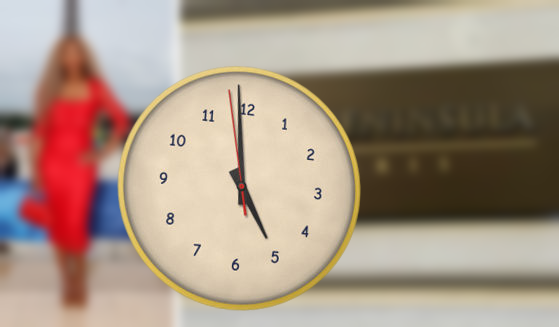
**4:58:58**
